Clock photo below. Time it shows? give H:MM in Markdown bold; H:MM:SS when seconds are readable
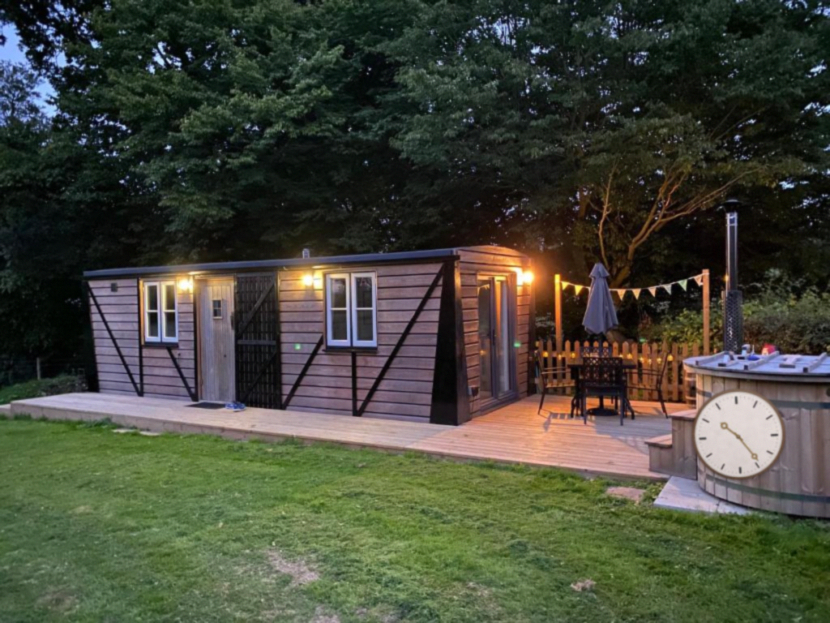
**10:24**
